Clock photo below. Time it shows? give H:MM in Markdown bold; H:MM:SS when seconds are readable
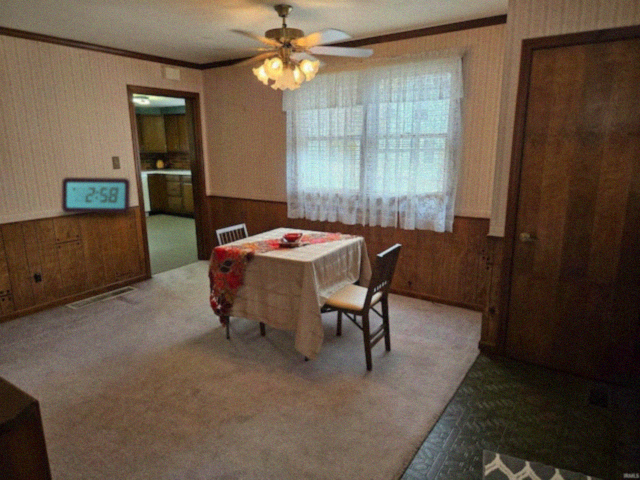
**2:58**
